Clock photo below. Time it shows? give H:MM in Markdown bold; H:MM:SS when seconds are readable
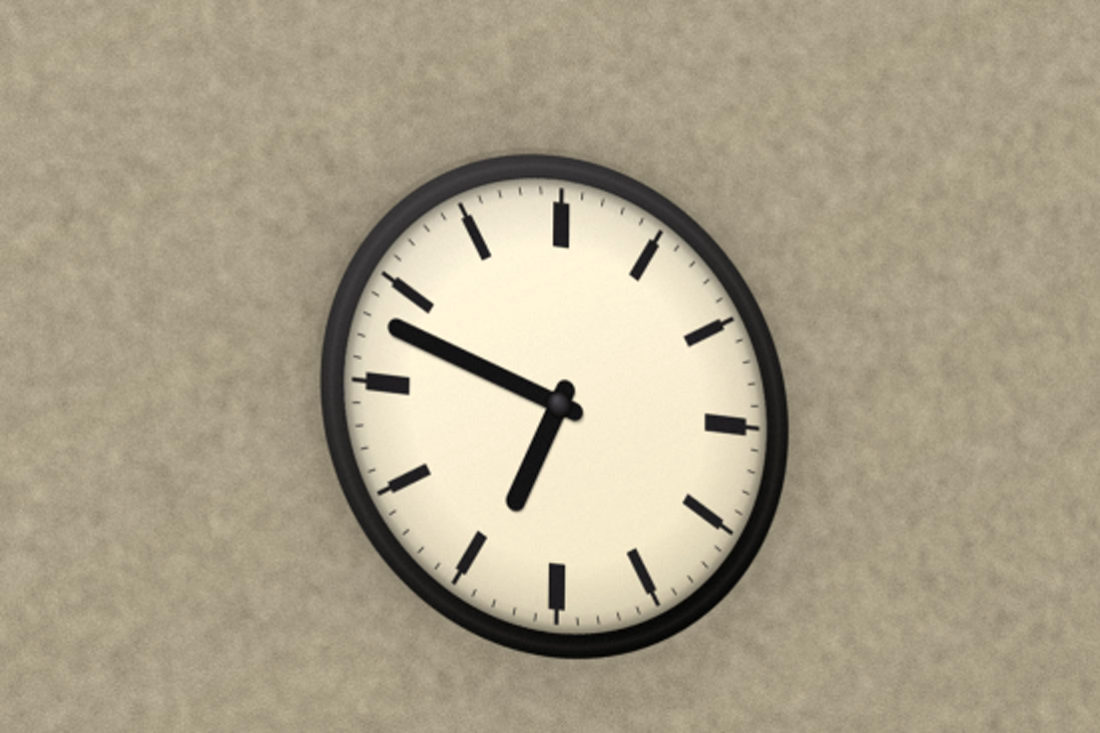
**6:48**
